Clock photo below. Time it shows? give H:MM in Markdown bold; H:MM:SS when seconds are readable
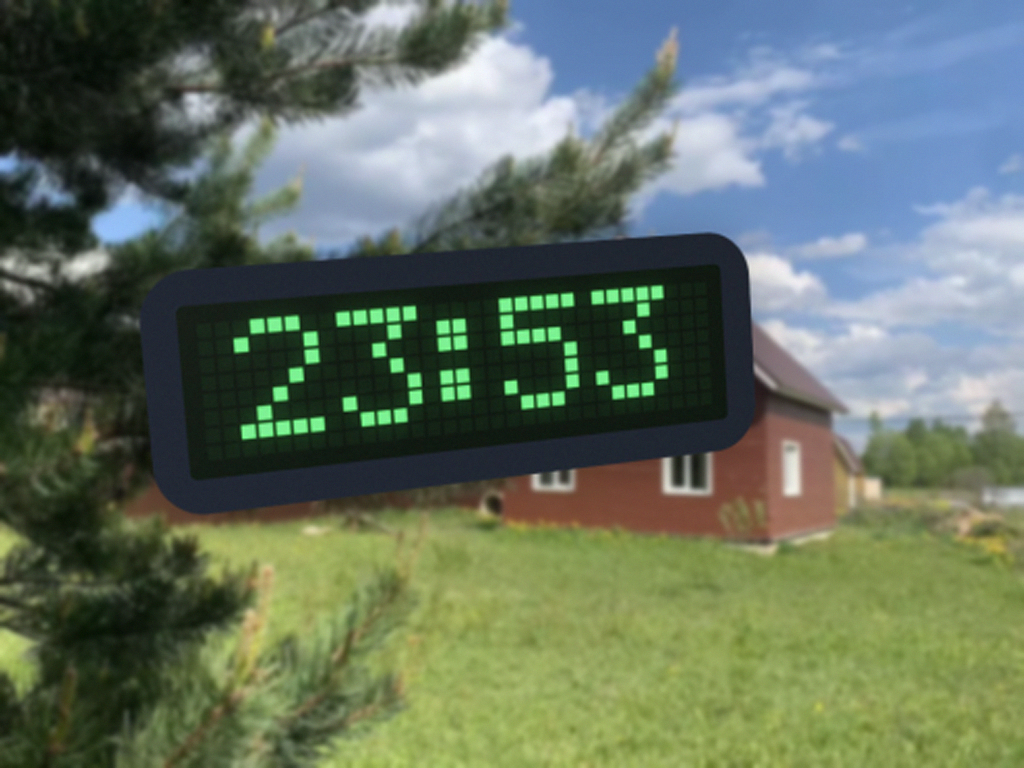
**23:53**
